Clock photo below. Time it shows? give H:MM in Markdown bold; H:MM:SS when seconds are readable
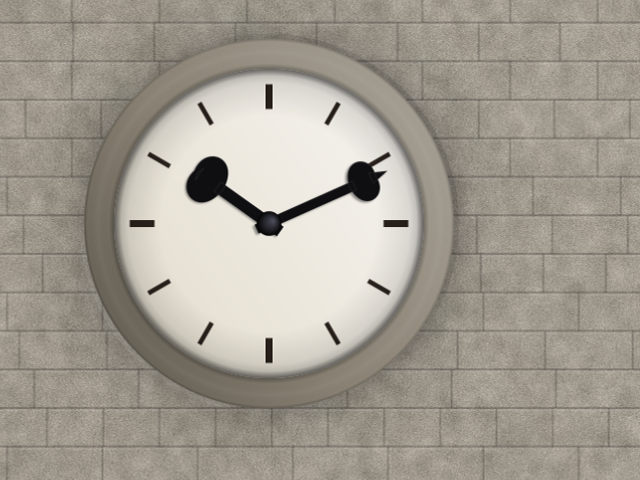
**10:11**
